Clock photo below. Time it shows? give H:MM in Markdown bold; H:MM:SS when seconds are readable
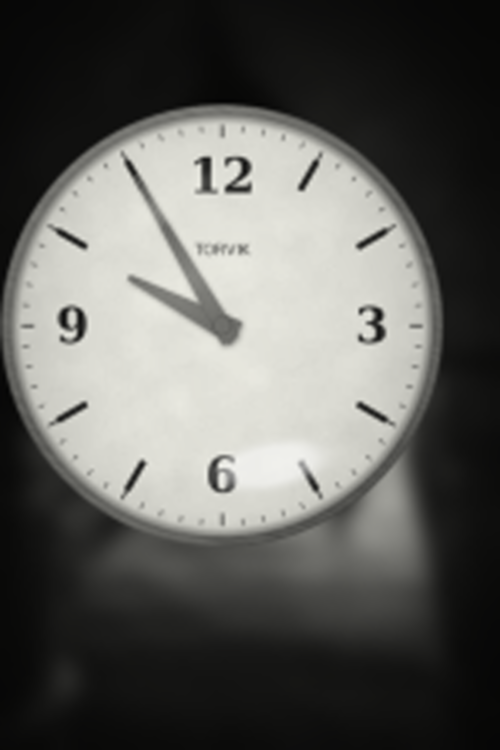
**9:55**
